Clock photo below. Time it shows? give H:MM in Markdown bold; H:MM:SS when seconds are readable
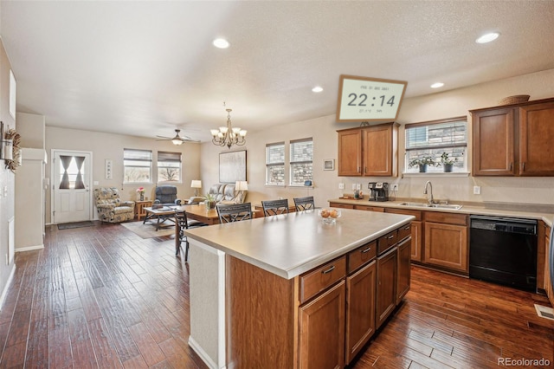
**22:14**
